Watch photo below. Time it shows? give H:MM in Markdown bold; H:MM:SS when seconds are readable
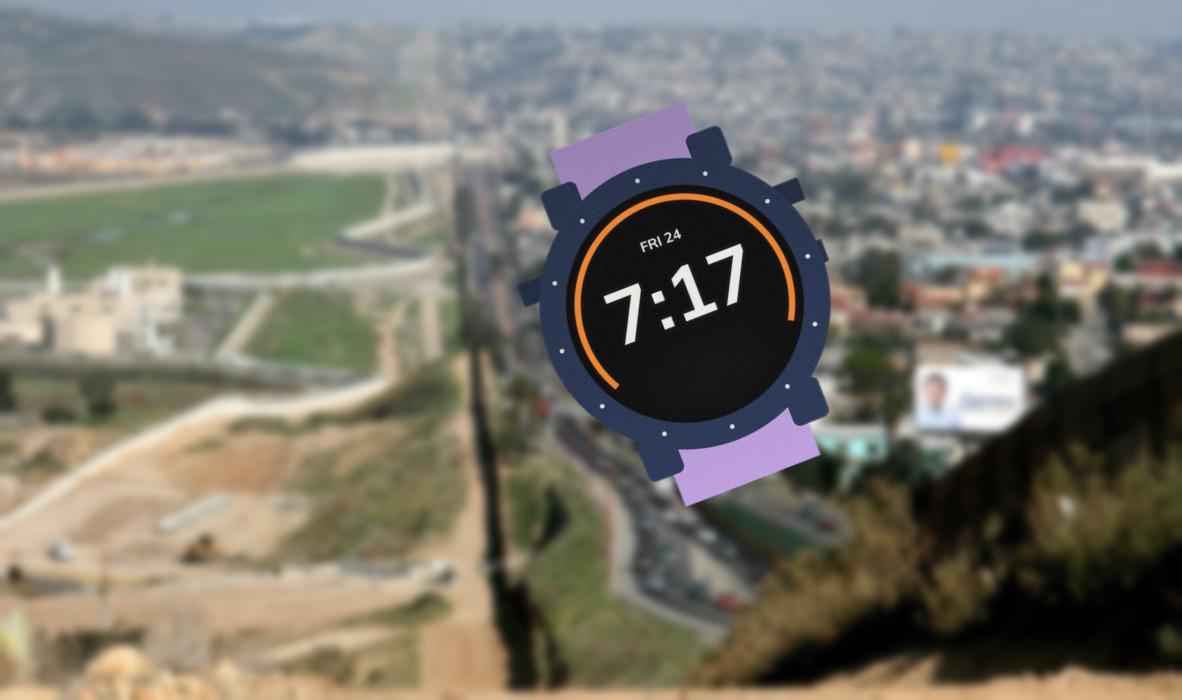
**7:17**
